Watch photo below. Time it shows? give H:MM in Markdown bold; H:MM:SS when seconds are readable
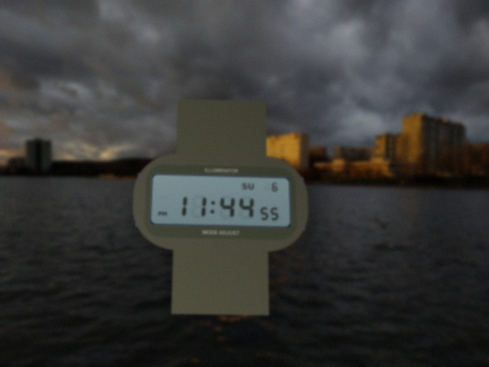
**11:44:55**
